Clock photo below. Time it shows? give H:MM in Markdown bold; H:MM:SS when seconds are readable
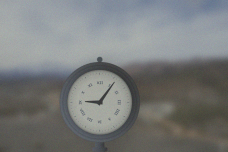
**9:06**
